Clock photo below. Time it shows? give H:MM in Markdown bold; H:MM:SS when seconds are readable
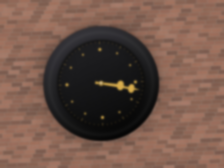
**3:17**
